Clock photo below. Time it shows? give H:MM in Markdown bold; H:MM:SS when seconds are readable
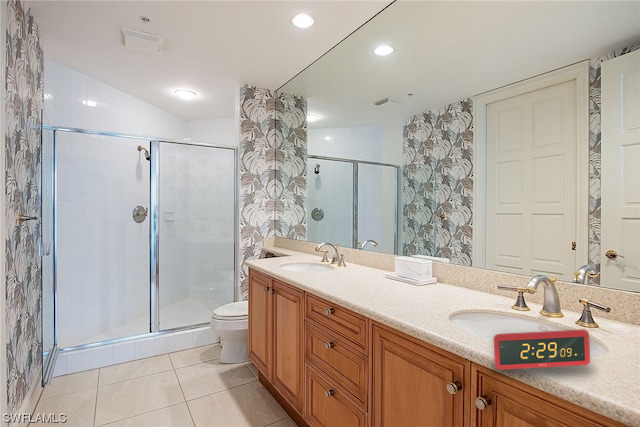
**2:29:09**
